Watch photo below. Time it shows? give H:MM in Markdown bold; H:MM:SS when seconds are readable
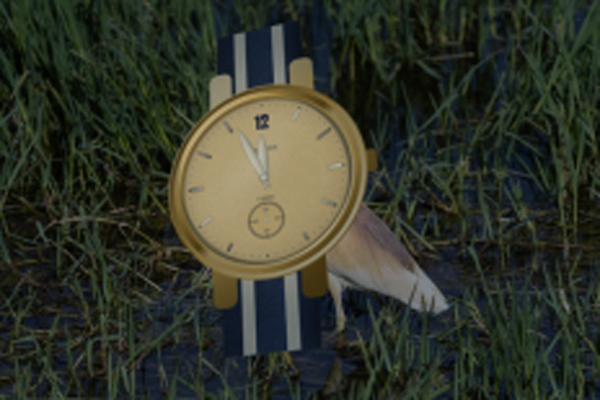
**11:56**
